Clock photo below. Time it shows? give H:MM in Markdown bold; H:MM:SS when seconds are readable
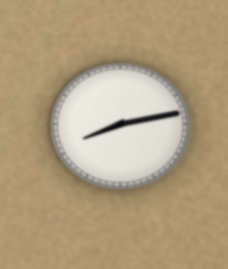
**8:13**
